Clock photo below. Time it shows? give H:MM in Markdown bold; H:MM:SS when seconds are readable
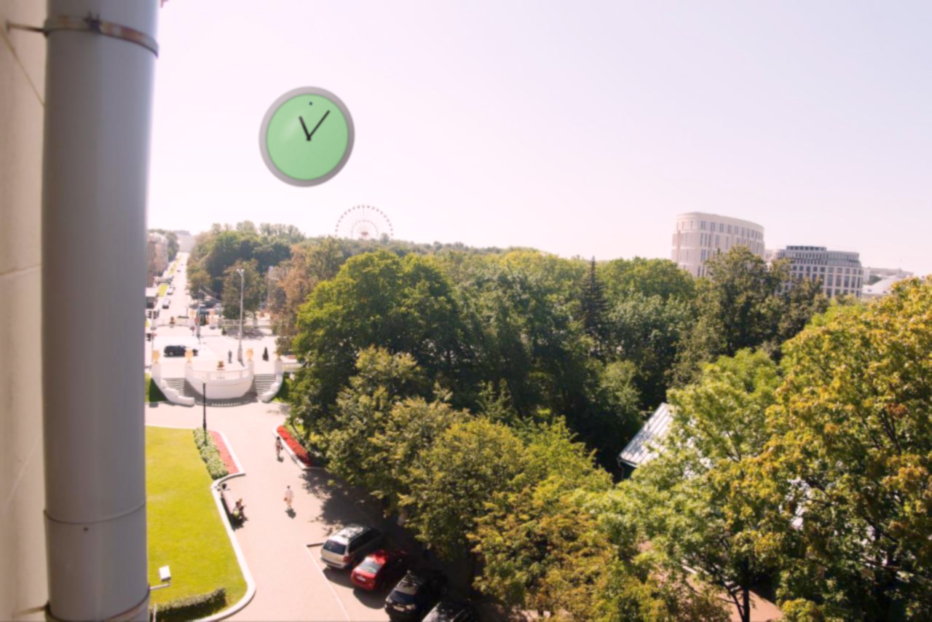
**11:06**
